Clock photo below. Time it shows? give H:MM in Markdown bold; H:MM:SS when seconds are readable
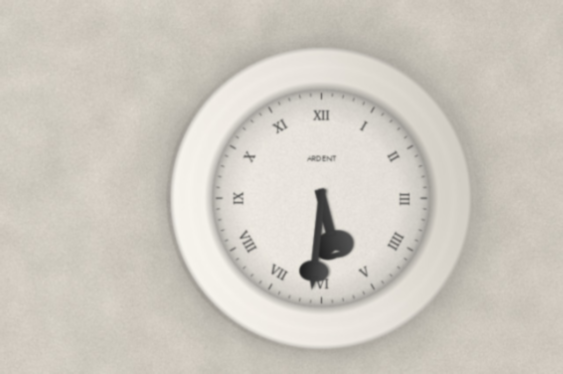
**5:31**
